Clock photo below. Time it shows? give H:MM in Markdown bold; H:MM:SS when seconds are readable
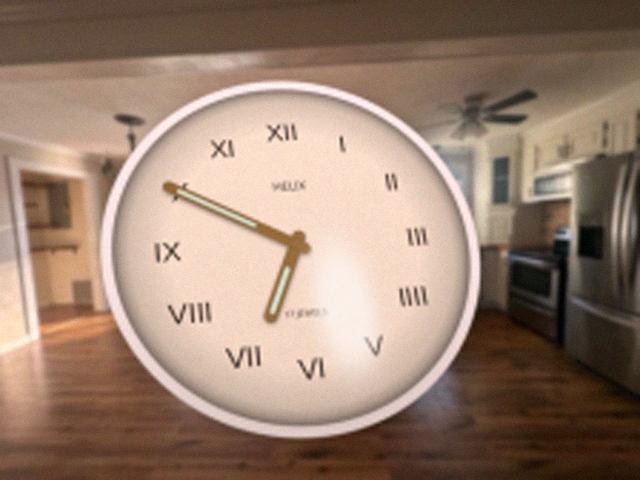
**6:50**
